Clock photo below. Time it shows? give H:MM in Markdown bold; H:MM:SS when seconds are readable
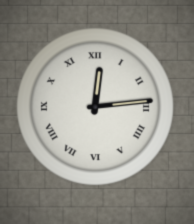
**12:14**
